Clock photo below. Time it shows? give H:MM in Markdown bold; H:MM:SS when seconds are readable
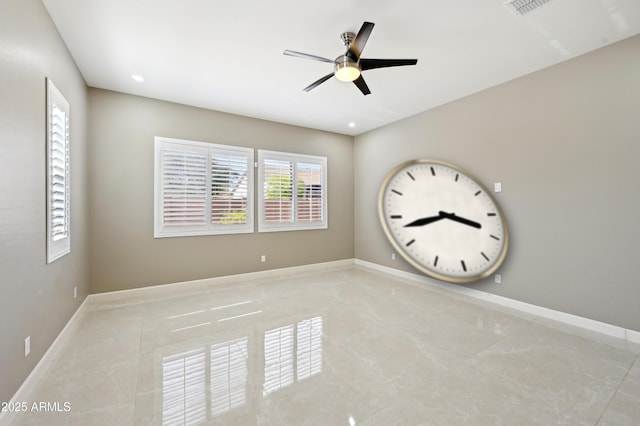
**3:43**
